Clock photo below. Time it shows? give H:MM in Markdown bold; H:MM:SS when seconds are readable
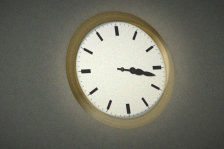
**3:17**
